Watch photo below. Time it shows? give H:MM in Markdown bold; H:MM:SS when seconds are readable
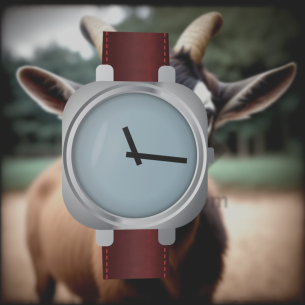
**11:16**
